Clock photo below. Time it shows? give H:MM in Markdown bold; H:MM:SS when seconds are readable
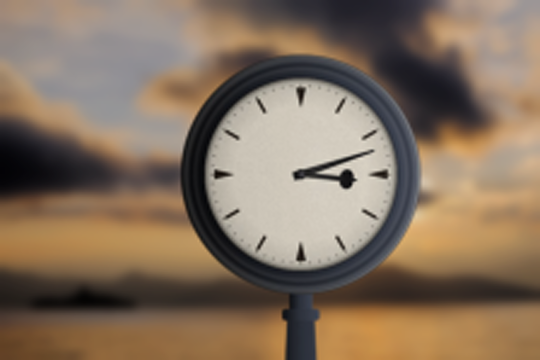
**3:12**
